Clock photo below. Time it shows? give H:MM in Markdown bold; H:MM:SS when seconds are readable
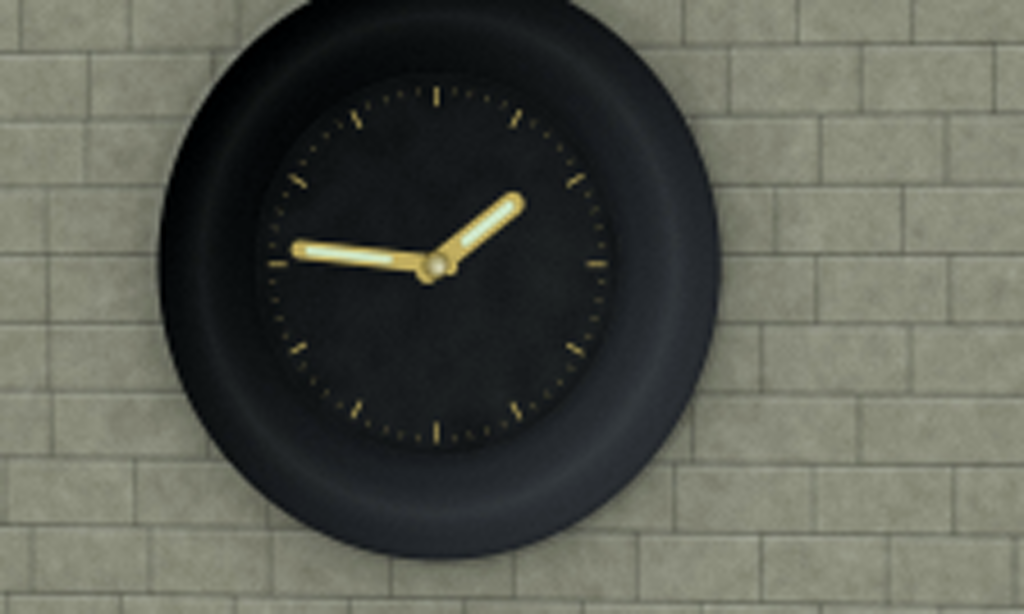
**1:46**
